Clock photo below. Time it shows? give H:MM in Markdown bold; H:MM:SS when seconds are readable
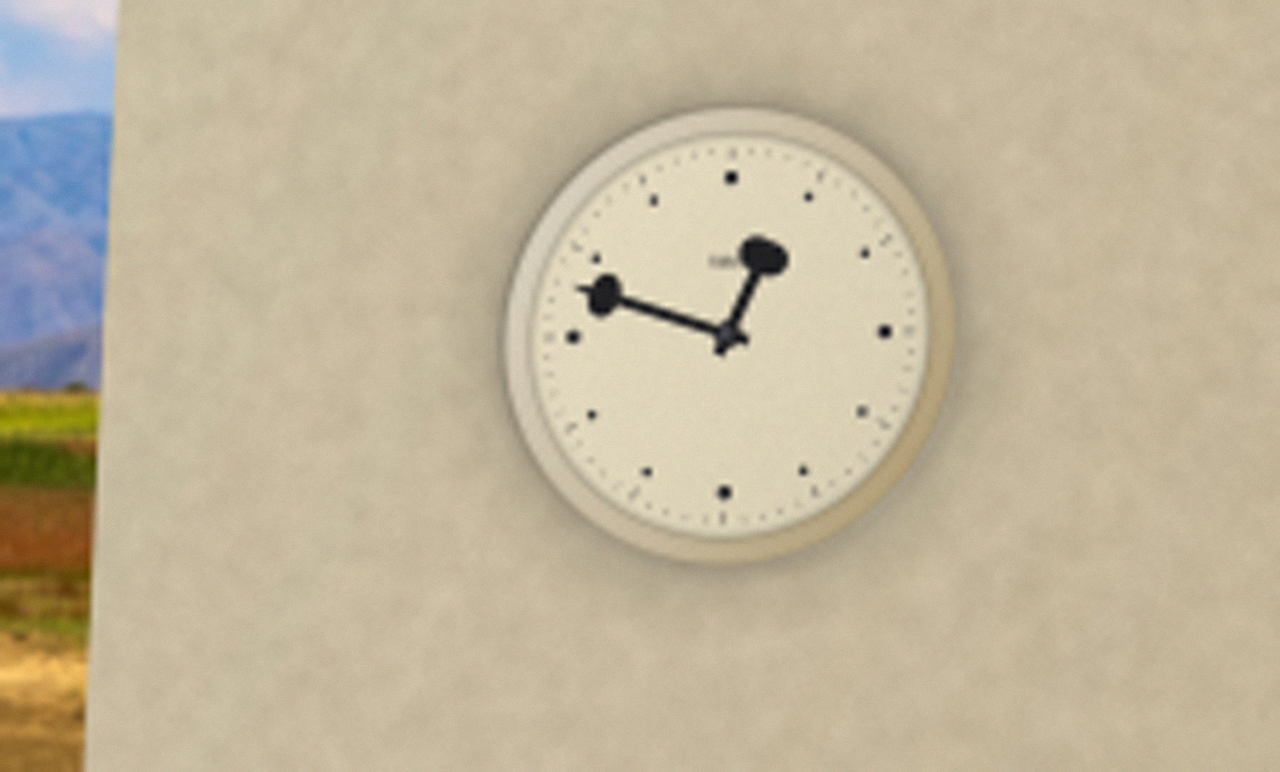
**12:48**
